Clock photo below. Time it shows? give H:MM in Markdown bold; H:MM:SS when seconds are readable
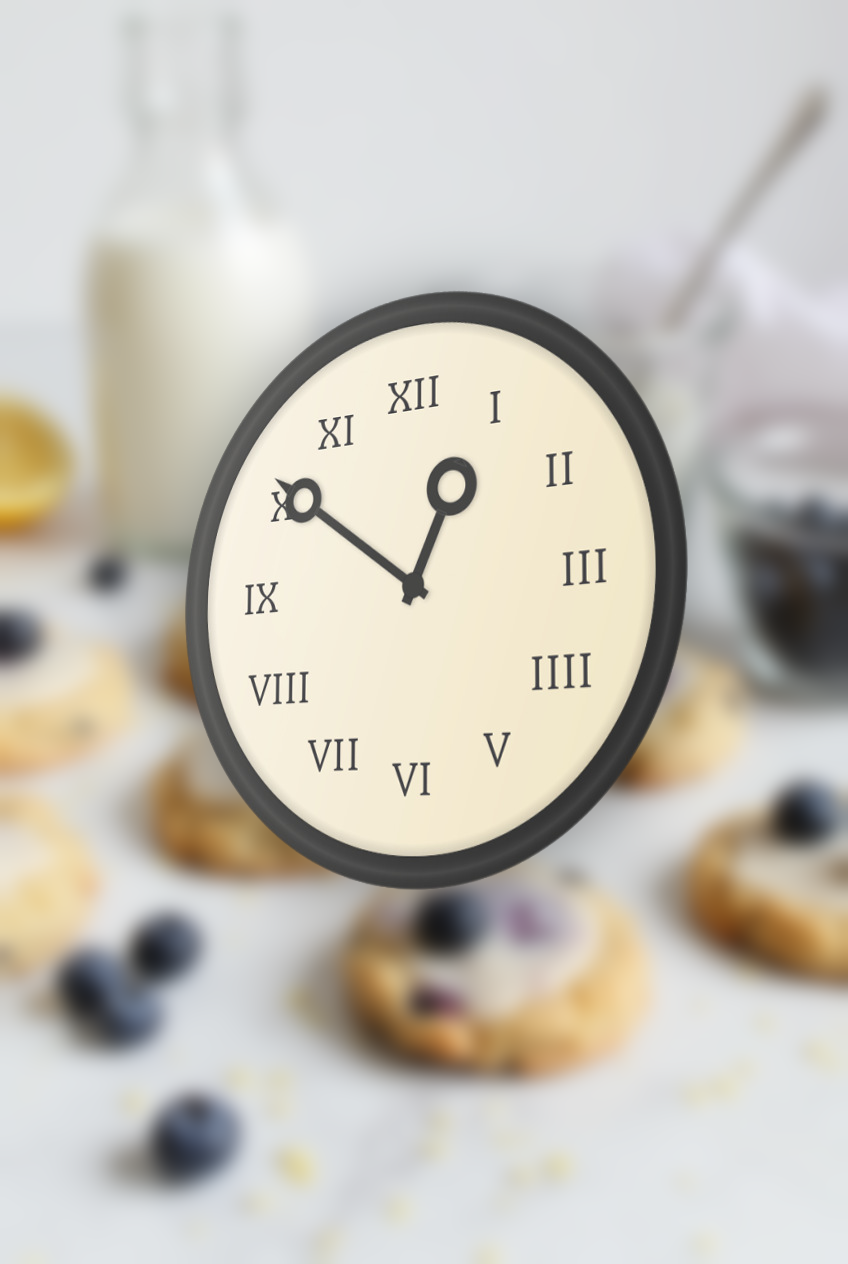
**12:51**
